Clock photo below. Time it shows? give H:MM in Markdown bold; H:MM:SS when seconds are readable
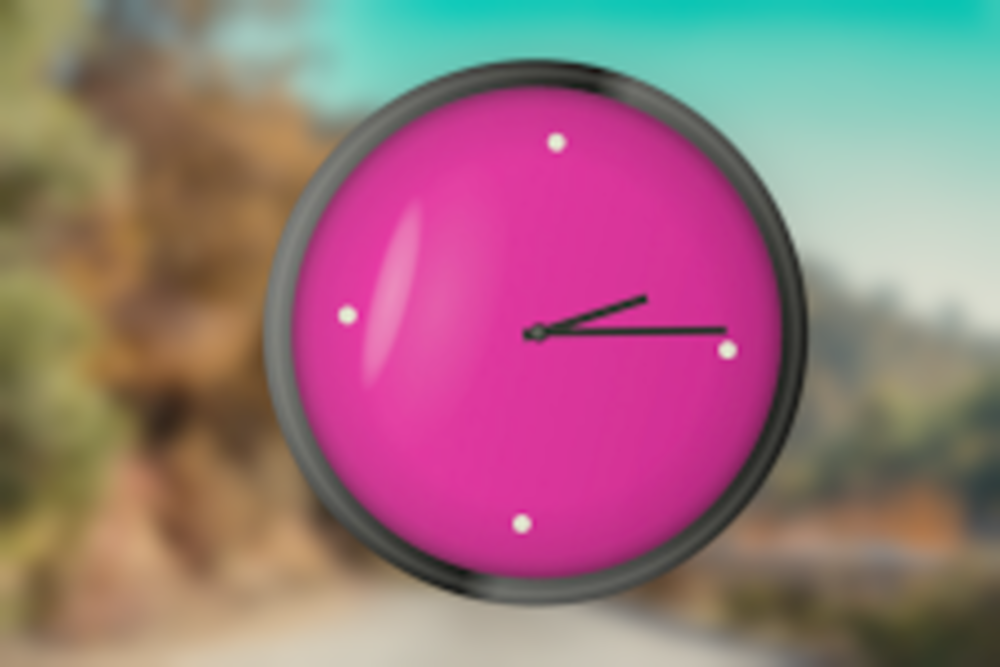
**2:14**
